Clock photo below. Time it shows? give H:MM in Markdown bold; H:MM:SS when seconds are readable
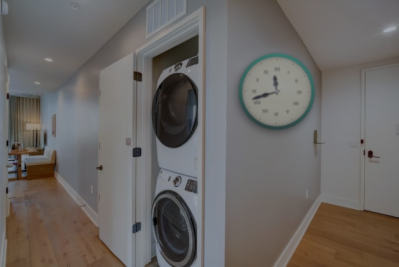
**11:42**
